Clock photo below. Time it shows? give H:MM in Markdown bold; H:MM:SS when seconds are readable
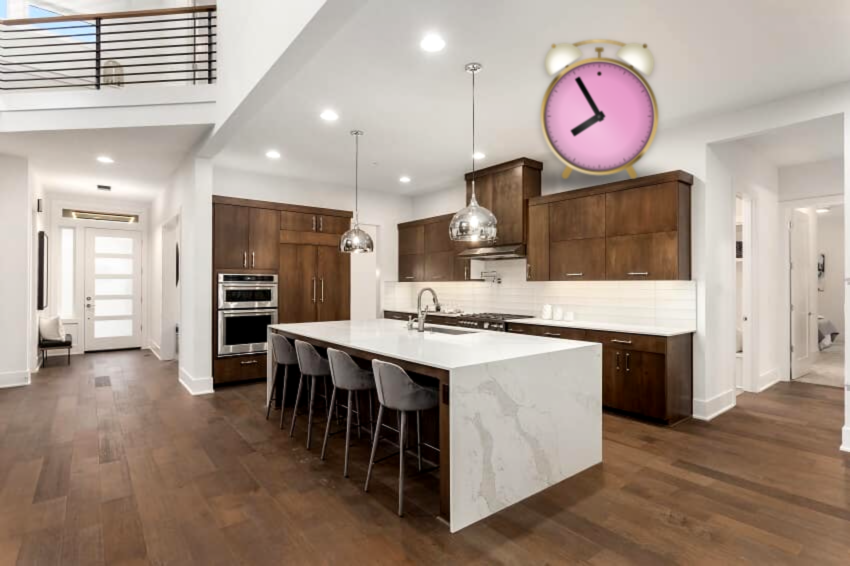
**7:55**
